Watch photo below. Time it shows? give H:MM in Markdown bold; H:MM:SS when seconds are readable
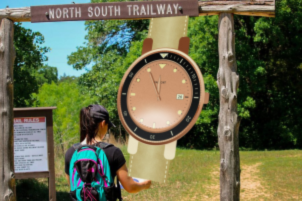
**11:55**
